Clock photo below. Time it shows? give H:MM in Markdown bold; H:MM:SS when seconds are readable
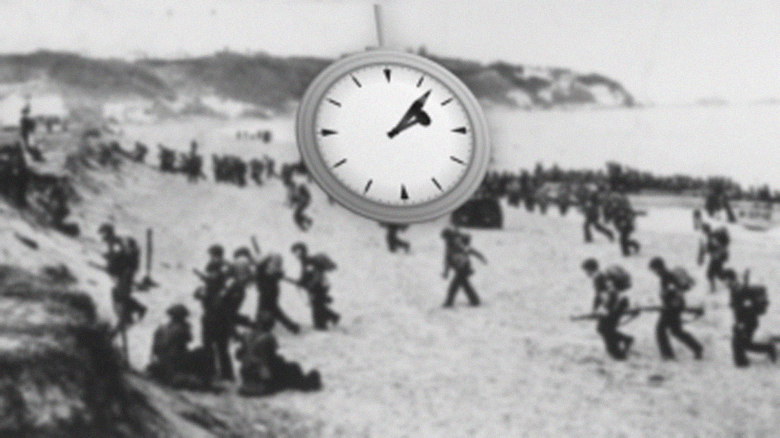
**2:07**
